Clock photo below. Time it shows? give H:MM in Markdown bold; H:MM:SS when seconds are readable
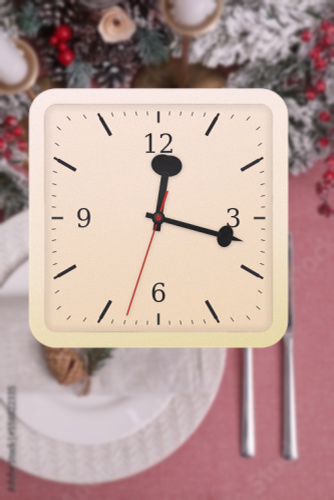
**12:17:33**
